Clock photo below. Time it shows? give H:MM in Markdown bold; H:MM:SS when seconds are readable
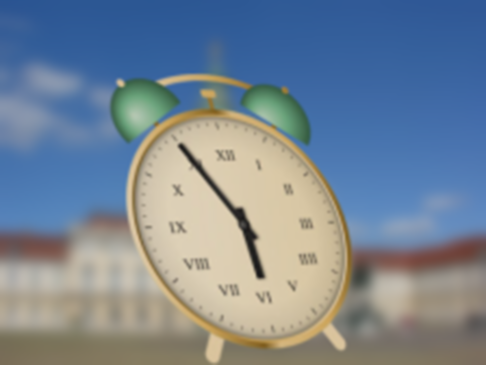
**5:55**
